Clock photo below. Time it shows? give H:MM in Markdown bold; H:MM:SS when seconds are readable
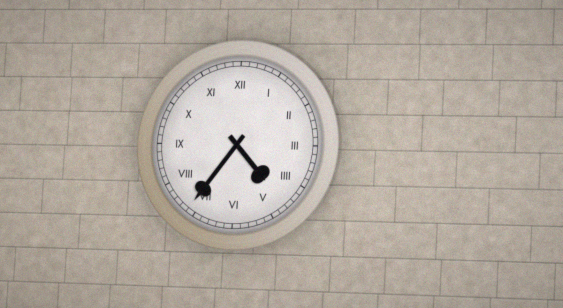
**4:36**
